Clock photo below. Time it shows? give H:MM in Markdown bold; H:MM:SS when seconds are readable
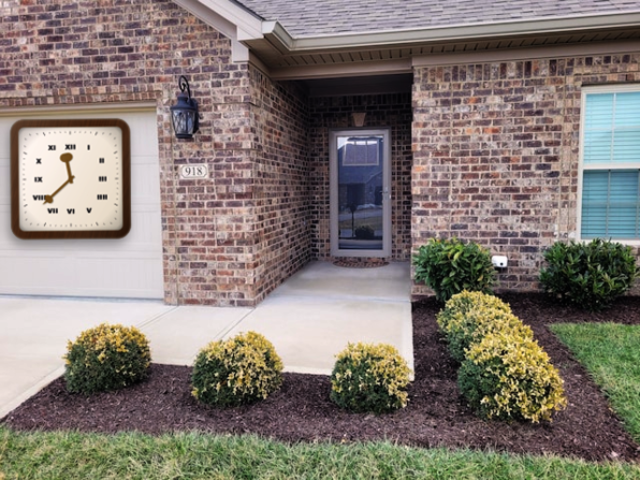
**11:38**
